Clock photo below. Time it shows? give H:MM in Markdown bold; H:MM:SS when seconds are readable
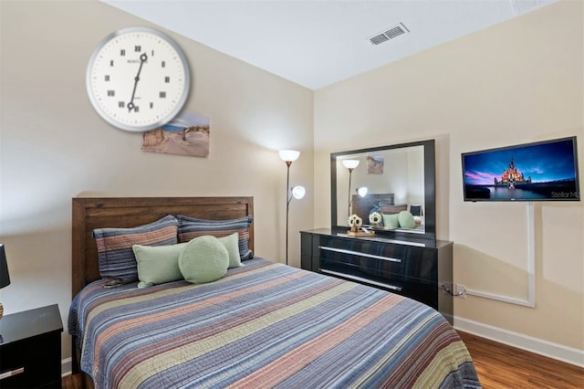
**12:32**
